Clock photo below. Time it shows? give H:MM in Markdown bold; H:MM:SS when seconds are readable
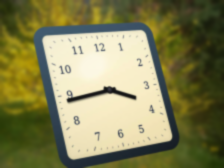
**3:44**
